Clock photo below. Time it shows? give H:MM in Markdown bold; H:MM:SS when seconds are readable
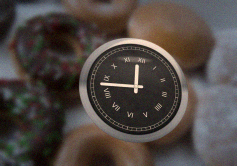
**11:43**
